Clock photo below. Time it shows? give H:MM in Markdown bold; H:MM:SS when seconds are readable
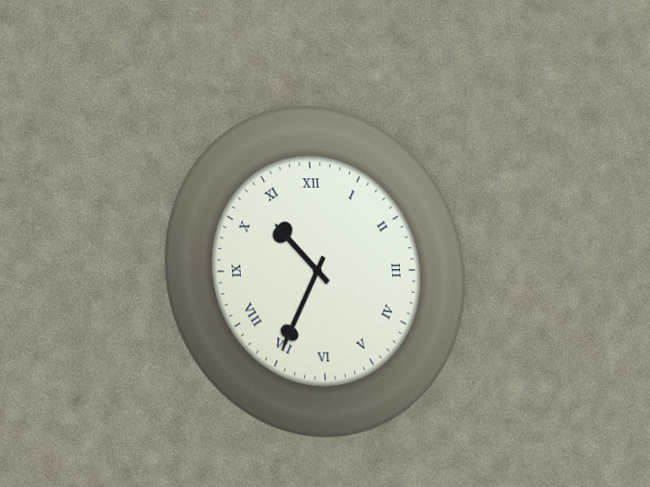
**10:35**
